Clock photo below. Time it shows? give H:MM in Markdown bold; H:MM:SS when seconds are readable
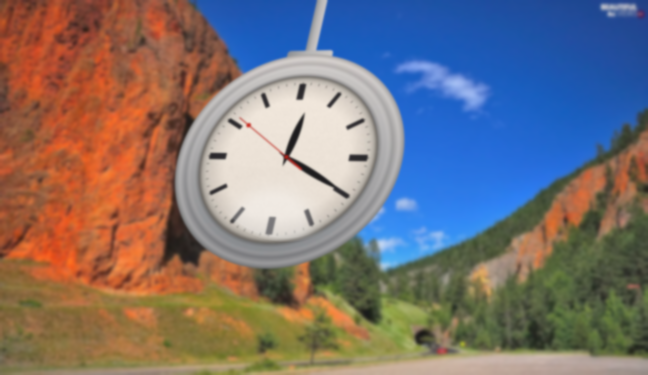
**12:19:51**
